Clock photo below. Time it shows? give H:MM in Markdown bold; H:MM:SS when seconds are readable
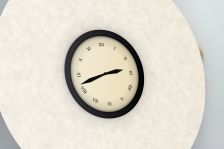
**2:42**
